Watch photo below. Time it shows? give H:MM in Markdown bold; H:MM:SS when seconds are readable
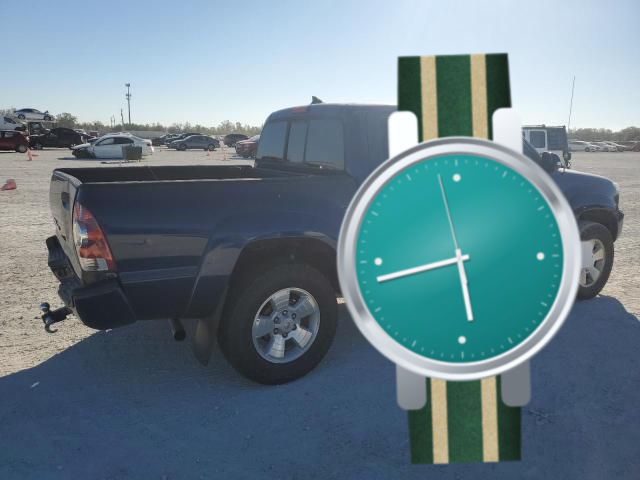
**5:42:58**
